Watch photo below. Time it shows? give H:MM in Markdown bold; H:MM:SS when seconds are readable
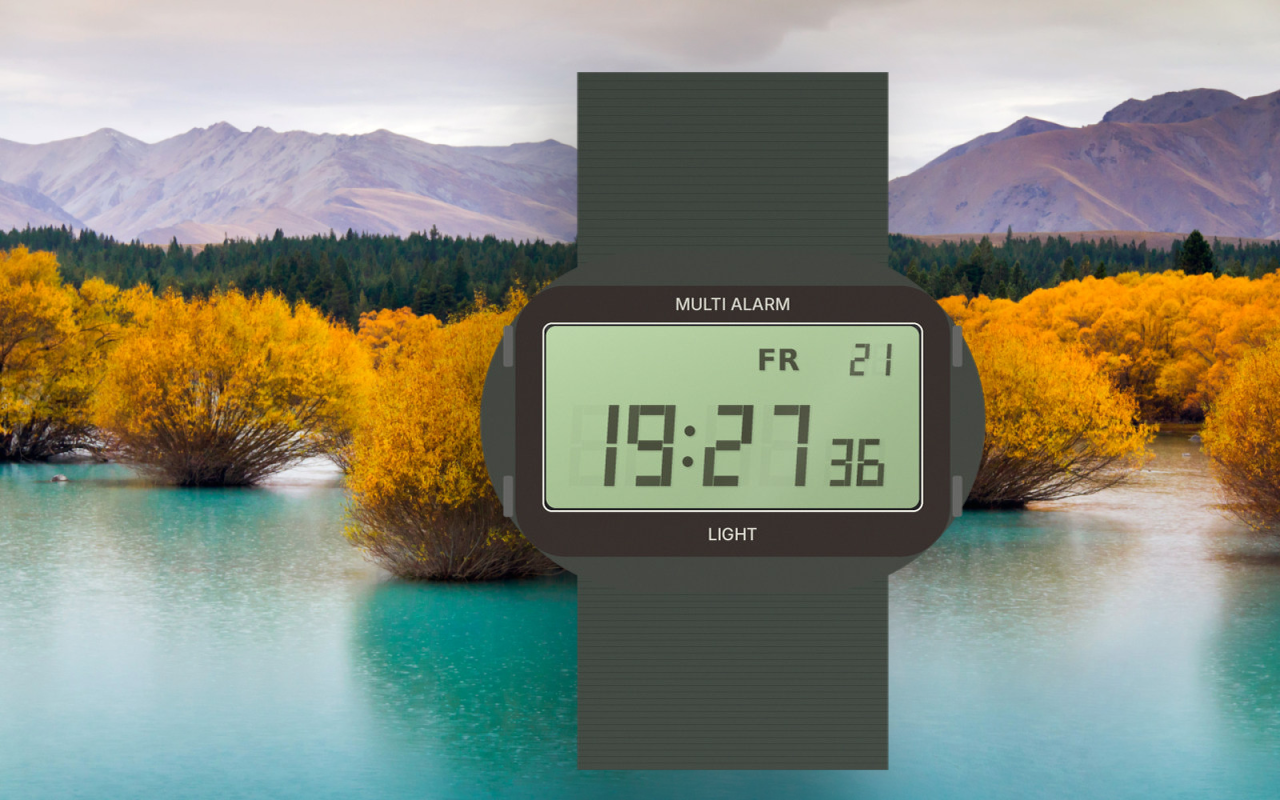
**19:27:36**
